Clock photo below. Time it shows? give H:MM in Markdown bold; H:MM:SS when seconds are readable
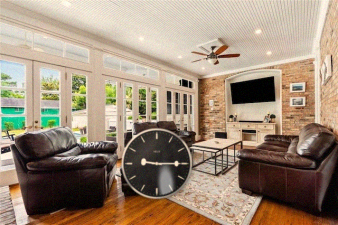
**9:15**
